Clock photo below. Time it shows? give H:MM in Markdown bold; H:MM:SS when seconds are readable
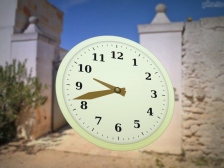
**9:42**
